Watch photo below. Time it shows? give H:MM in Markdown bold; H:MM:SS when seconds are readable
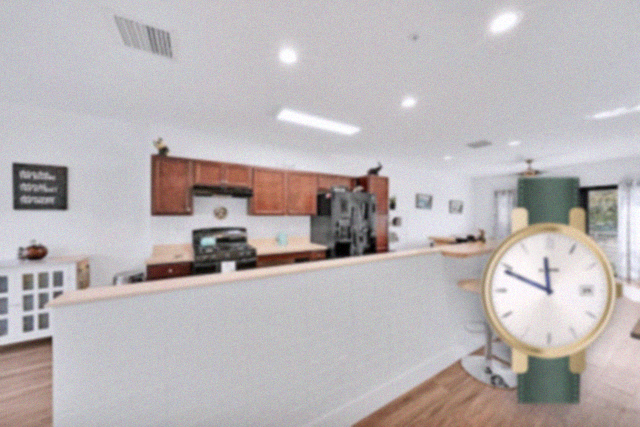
**11:49**
